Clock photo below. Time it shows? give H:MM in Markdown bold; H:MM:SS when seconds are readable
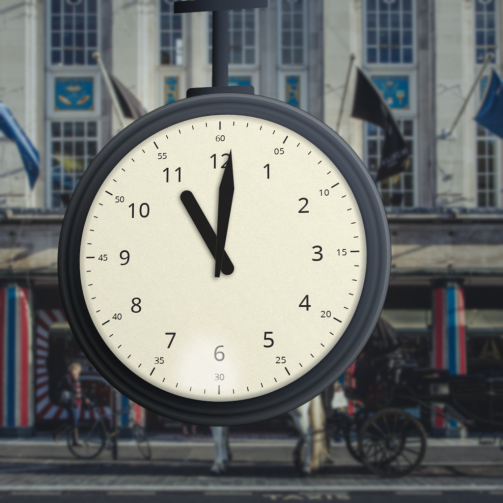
**11:01**
